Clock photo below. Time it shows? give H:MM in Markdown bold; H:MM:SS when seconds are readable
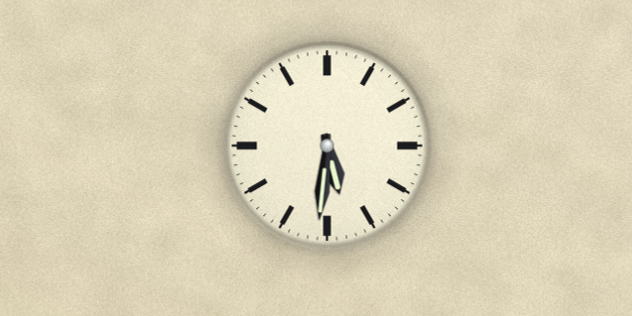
**5:31**
